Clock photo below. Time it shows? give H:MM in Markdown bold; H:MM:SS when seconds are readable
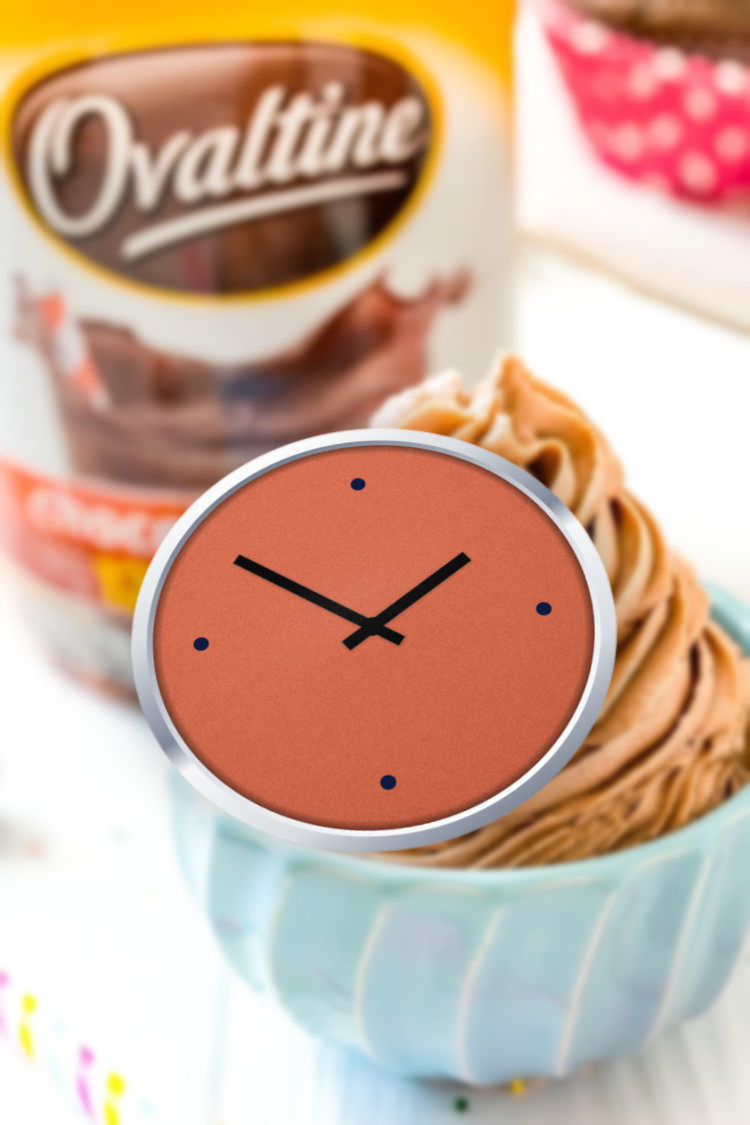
**1:51**
